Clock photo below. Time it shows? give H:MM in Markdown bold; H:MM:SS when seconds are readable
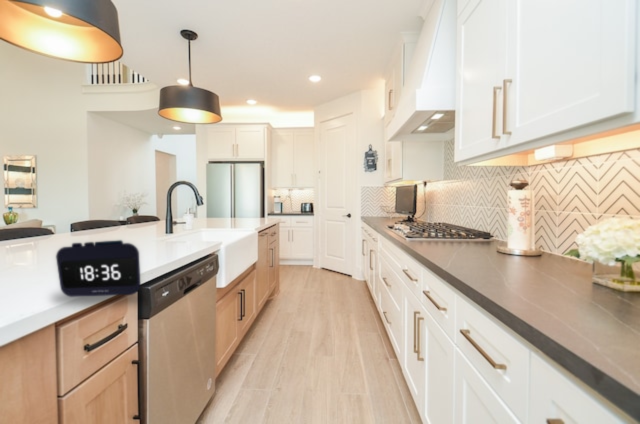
**18:36**
